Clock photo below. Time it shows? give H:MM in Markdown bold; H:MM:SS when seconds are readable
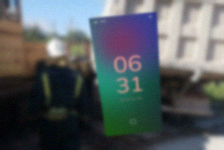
**6:31**
